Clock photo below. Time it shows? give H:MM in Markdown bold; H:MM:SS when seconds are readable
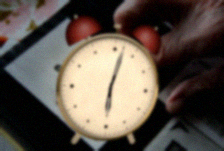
**6:02**
